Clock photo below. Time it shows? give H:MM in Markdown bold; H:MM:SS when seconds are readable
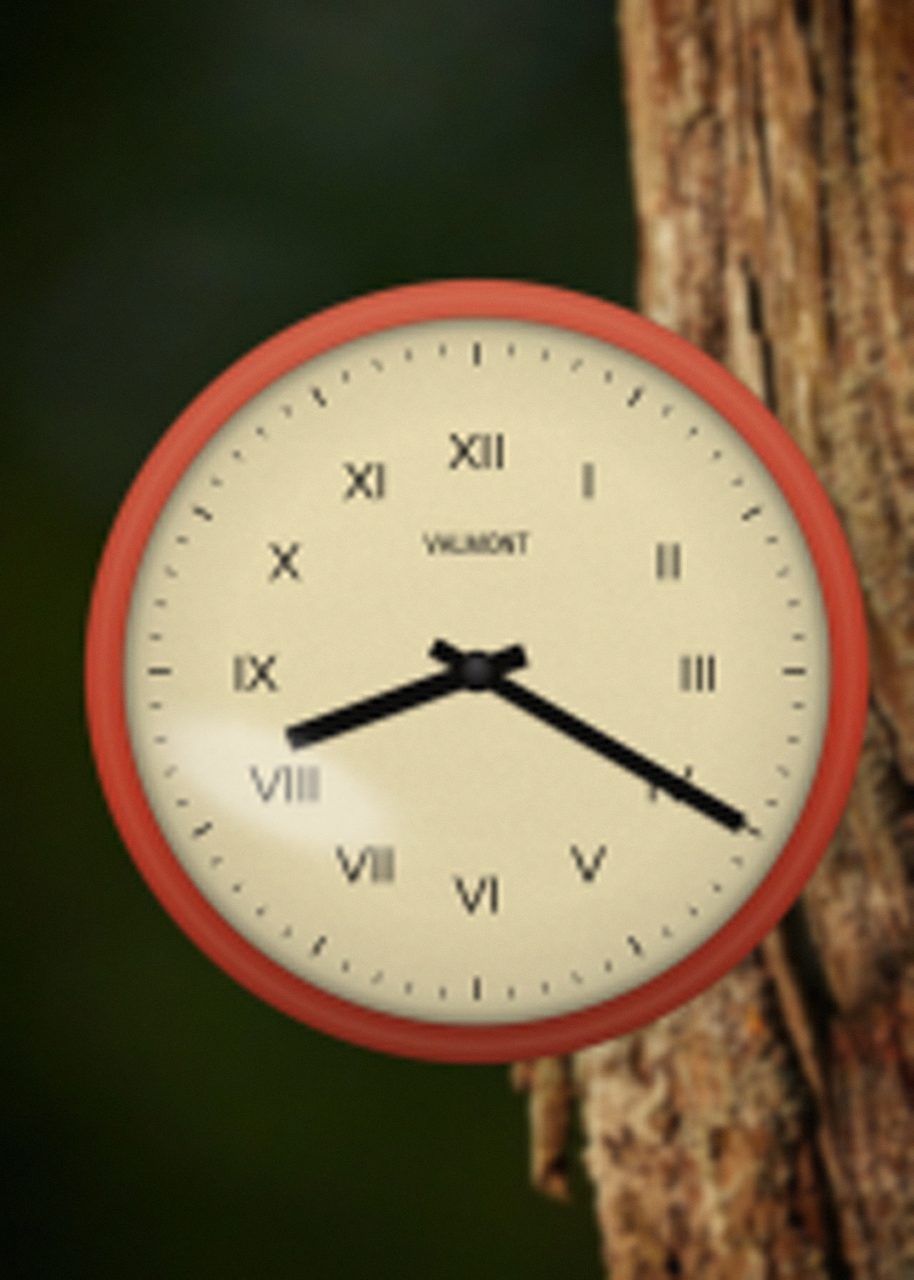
**8:20**
